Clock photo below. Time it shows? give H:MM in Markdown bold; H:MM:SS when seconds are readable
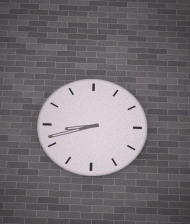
**8:42**
